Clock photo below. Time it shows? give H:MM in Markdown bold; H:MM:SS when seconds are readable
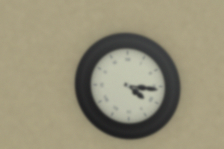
**4:16**
